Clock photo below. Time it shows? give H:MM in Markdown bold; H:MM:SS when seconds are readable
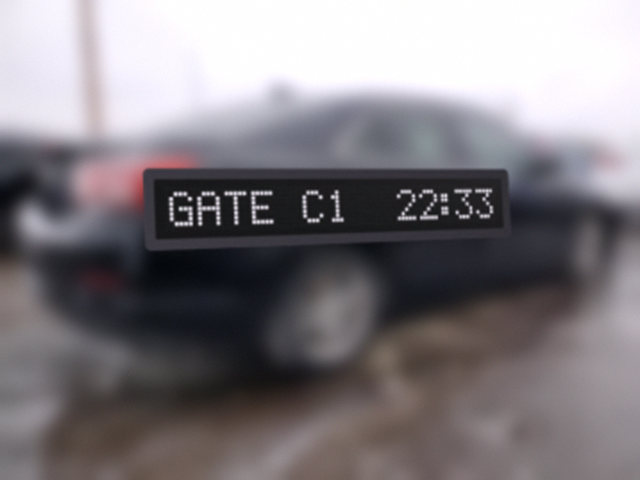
**22:33**
